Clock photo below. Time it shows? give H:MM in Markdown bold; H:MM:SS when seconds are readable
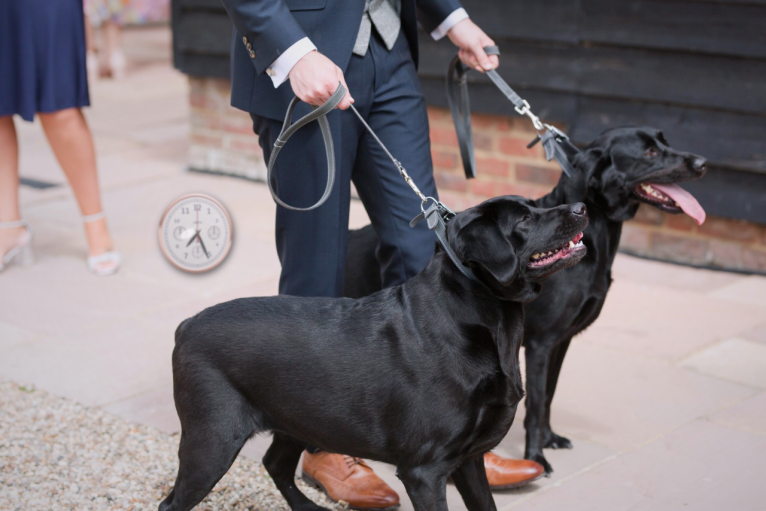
**7:26**
